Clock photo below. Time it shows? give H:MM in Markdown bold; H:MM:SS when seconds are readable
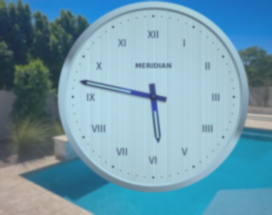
**5:47**
